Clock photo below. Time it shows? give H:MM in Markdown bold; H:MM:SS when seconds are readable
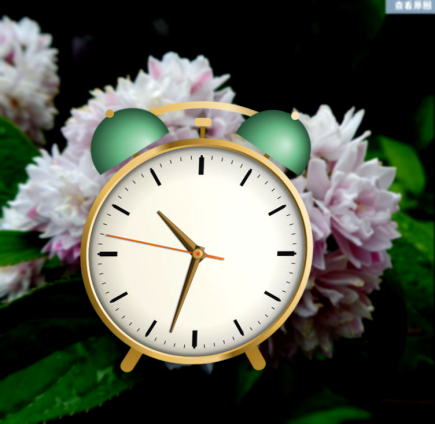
**10:32:47**
